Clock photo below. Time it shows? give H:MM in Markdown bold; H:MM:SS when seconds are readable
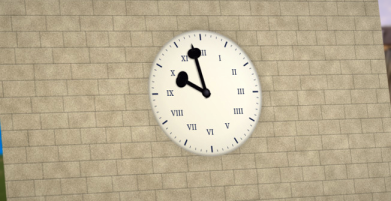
**9:58**
